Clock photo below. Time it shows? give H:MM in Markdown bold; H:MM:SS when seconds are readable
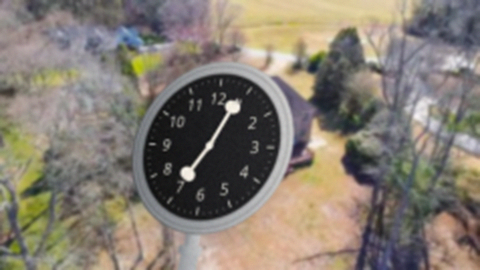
**7:04**
